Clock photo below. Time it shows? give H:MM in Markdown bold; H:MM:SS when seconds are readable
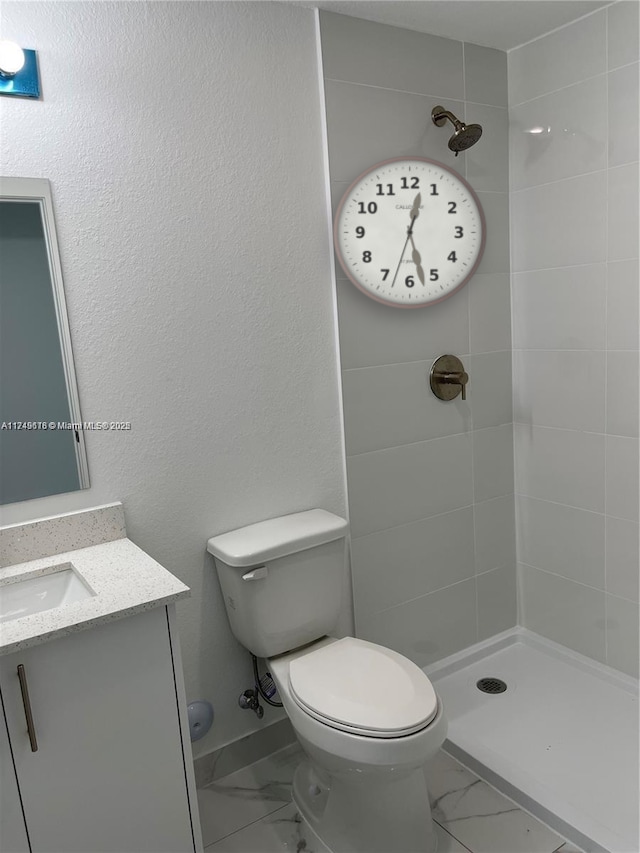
**12:27:33**
